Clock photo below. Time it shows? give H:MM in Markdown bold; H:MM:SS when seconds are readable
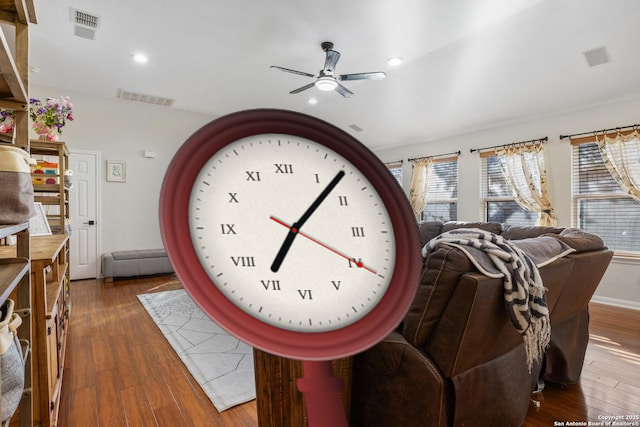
**7:07:20**
